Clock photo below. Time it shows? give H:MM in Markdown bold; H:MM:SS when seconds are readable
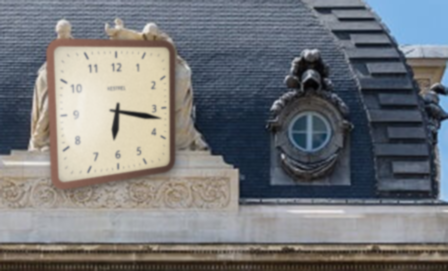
**6:17**
